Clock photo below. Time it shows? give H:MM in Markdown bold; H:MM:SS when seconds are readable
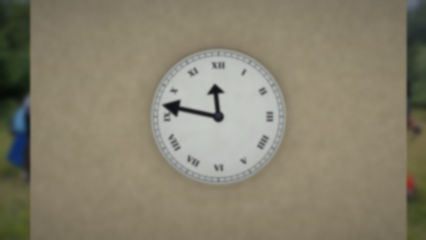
**11:47**
